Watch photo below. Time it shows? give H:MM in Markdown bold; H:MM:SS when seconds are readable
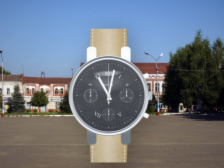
**11:02**
